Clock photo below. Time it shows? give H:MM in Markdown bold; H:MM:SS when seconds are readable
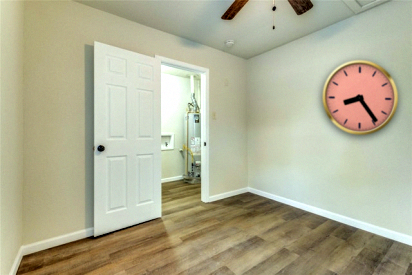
**8:24**
